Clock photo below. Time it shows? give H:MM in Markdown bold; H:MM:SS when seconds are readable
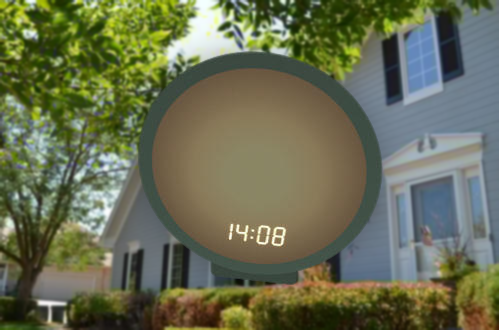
**14:08**
